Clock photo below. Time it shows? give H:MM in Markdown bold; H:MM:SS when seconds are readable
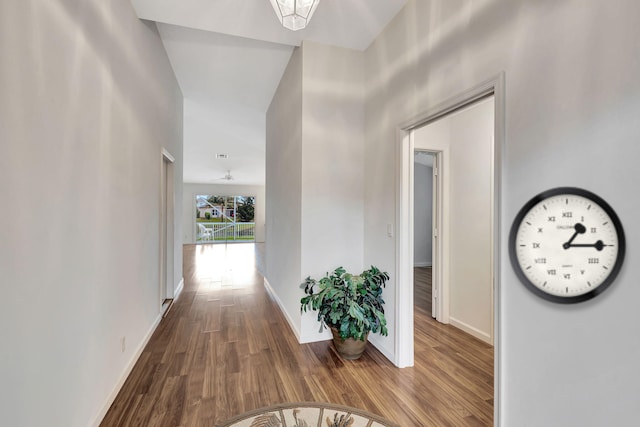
**1:15**
